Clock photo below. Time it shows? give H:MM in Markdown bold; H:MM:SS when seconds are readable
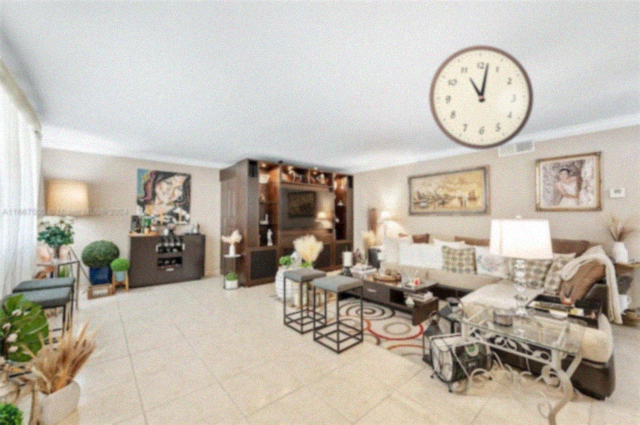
**11:02**
